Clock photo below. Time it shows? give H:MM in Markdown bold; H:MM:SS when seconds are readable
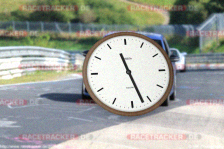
**11:27**
